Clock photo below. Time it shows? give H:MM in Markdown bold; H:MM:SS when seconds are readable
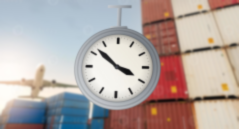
**3:52**
